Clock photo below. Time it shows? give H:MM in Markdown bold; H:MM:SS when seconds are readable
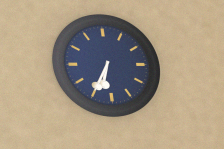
**6:35**
